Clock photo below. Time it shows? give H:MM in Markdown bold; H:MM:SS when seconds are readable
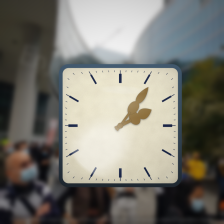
**2:06**
